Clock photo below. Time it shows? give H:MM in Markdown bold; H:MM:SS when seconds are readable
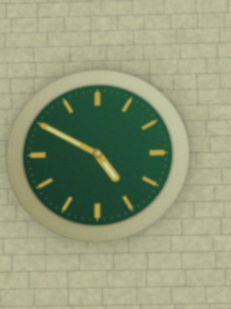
**4:50**
